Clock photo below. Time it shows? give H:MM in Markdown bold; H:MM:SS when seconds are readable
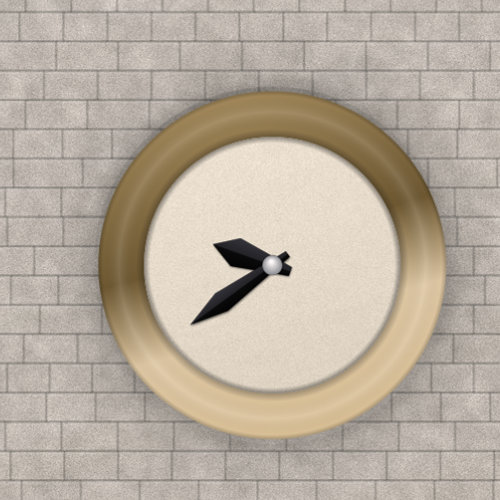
**9:39**
